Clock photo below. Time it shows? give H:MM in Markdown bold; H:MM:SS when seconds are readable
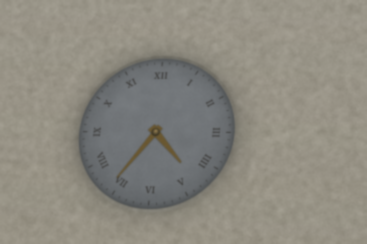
**4:36**
